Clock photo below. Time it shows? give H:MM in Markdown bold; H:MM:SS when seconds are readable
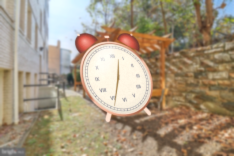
**12:34**
